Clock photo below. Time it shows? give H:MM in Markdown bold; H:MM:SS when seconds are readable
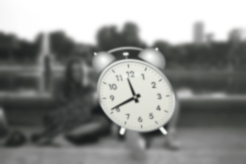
**11:41**
